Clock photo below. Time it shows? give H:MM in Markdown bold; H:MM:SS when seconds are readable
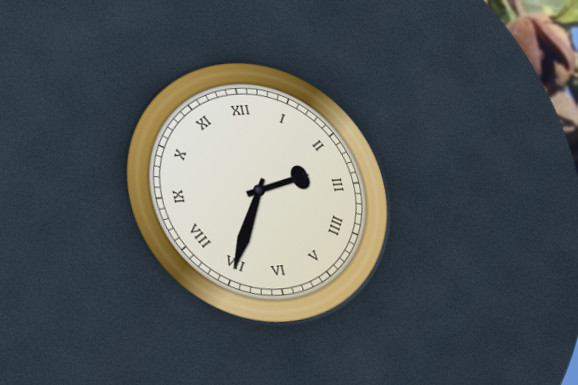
**2:35**
